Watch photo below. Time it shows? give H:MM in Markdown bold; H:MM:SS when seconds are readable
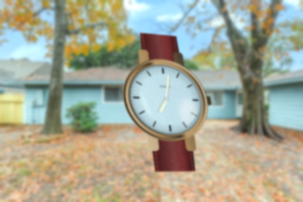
**7:02**
